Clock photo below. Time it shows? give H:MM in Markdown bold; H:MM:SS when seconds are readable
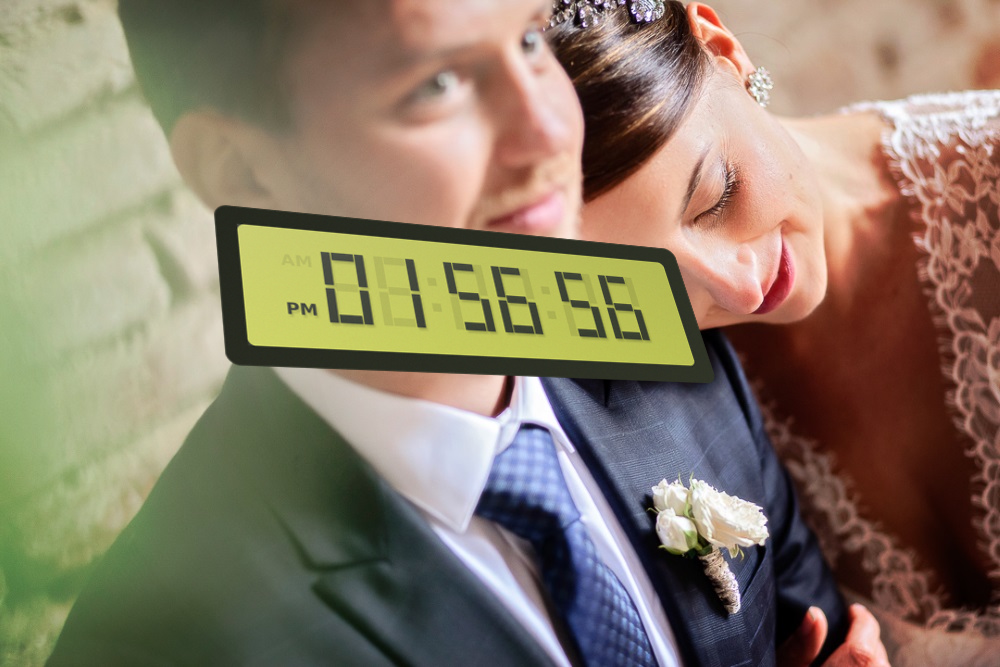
**1:56:56**
